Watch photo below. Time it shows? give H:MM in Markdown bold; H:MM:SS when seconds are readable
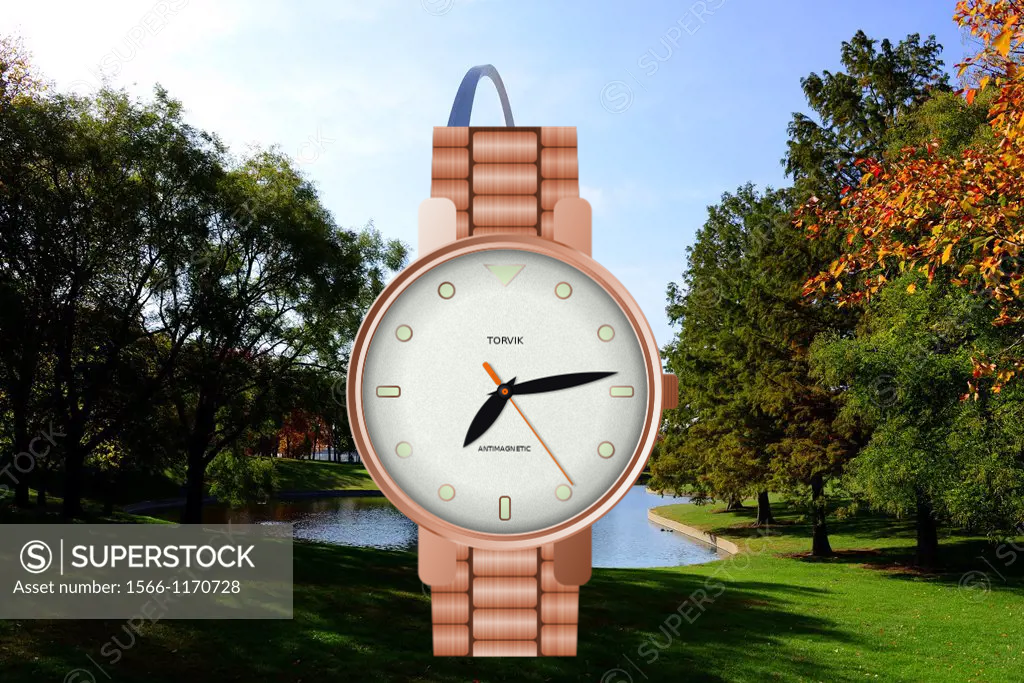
**7:13:24**
